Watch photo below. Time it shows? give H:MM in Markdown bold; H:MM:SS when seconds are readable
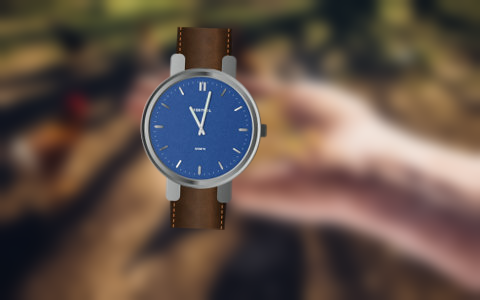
**11:02**
